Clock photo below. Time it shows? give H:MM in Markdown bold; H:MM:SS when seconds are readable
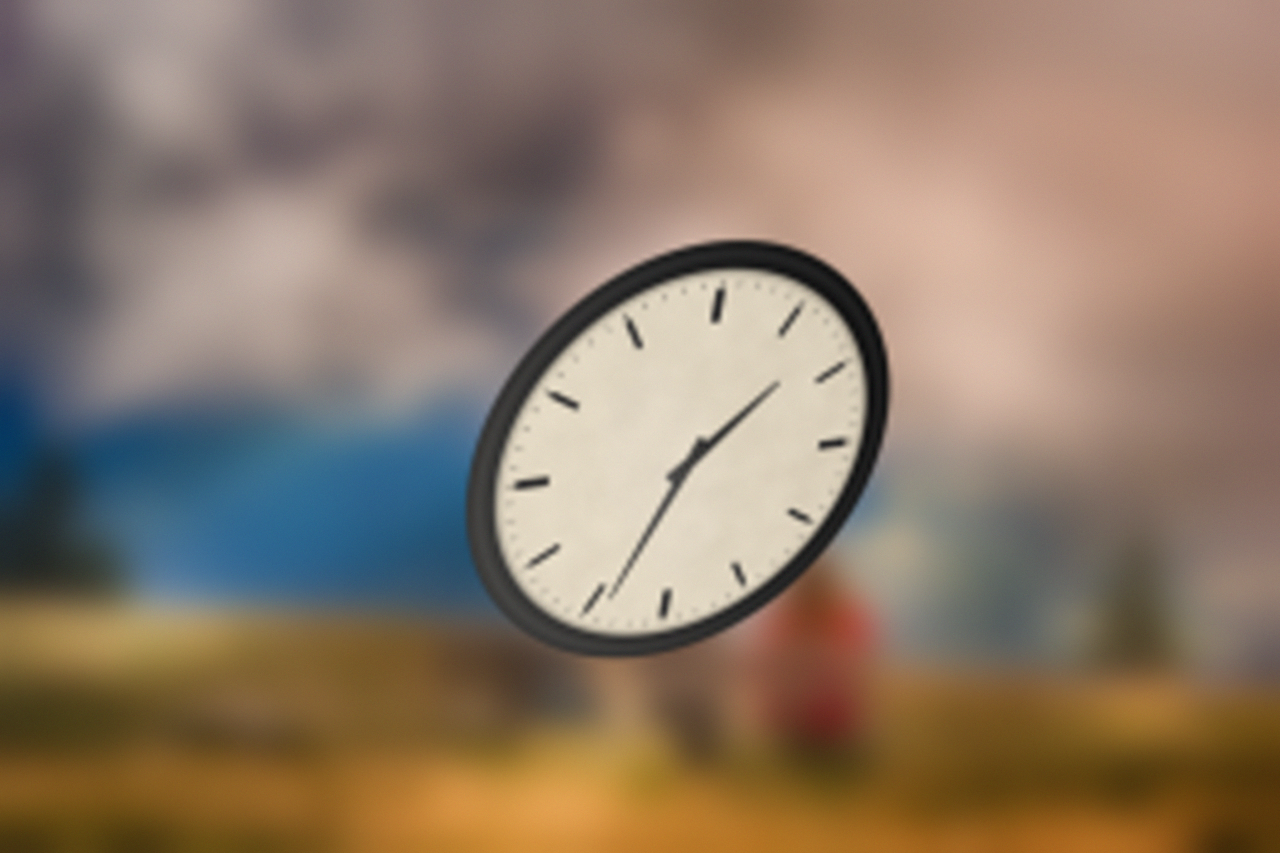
**1:34**
